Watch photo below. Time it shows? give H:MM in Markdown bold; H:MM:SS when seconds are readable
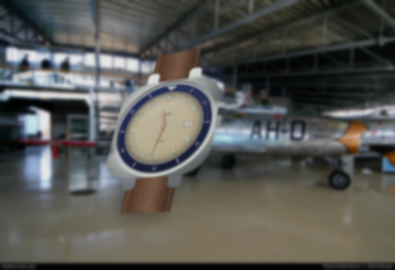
**11:32**
